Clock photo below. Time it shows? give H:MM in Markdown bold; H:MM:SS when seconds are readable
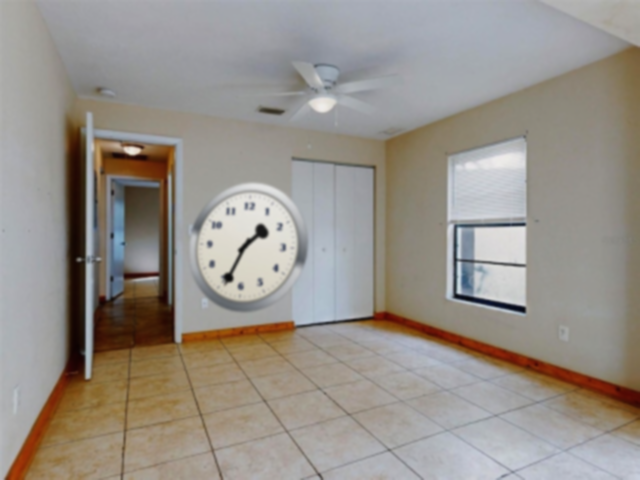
**1:34**
